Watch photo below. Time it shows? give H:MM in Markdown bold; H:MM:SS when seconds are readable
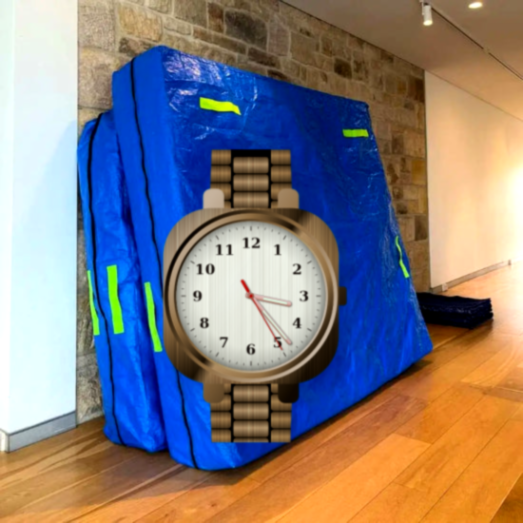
**3:23:25**
